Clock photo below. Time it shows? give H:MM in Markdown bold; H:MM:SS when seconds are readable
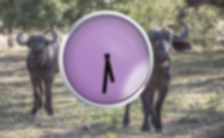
**5:31**
